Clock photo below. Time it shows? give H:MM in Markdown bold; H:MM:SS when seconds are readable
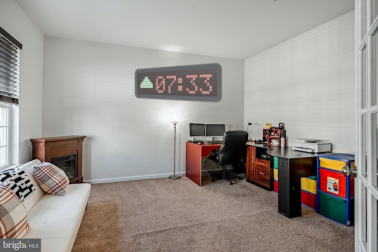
**7:33**
